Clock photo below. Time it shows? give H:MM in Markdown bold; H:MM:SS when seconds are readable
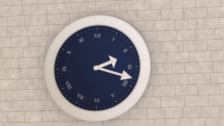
**2:18**
